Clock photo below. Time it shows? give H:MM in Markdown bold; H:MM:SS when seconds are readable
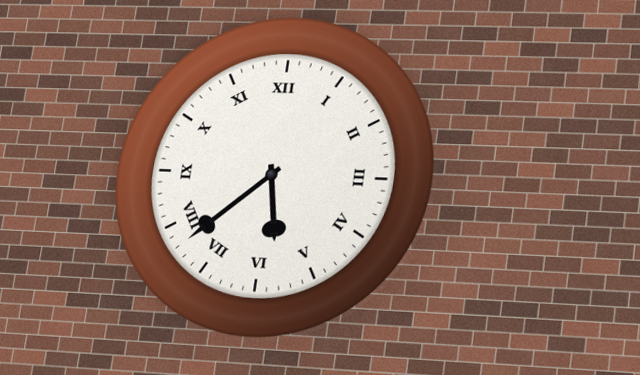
**5:38**
